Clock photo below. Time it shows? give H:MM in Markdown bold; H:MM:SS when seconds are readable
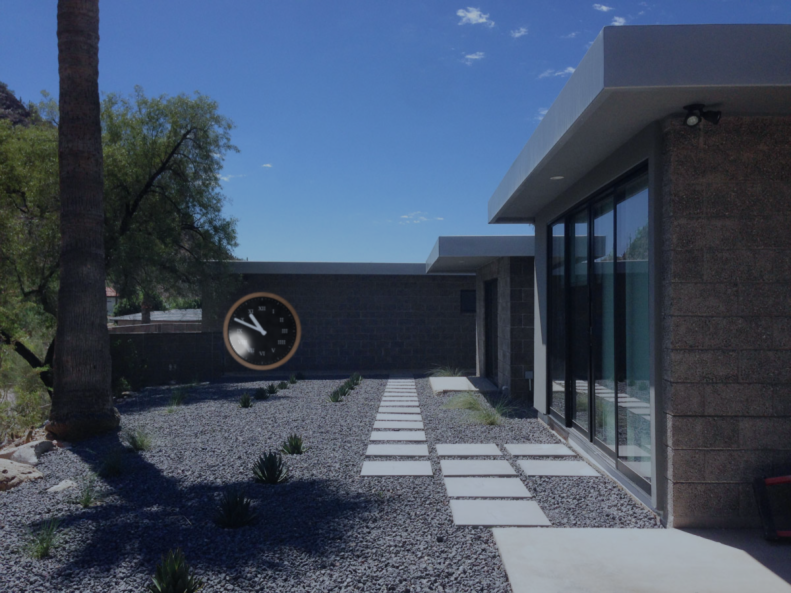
**10:49**
